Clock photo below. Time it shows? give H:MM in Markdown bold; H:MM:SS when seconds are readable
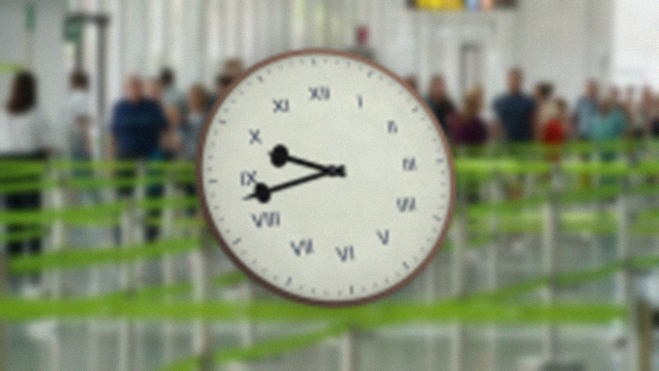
**9:43**
